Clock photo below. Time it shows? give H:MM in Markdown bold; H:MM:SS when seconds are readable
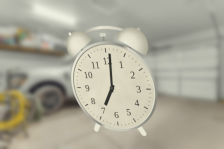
**7:01**
